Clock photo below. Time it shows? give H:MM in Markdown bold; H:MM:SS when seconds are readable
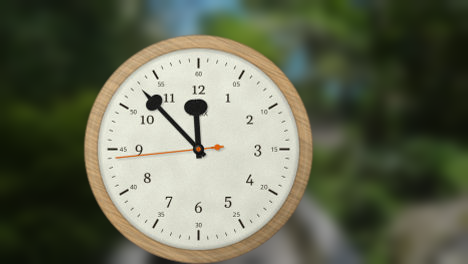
**11:52:44**
